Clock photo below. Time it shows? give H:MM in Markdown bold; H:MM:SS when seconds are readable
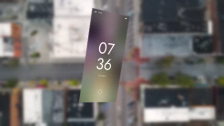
**7:36**
